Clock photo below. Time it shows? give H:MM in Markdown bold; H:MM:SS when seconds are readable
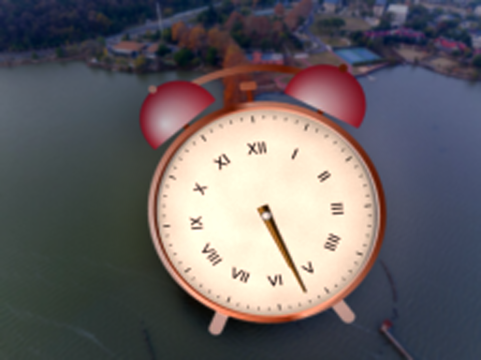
**5:27**
